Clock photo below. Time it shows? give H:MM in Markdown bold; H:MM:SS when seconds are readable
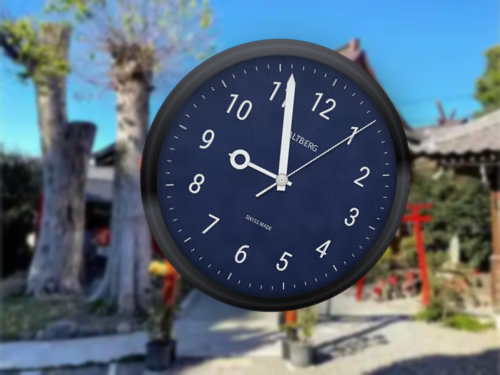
**8:56:05**
